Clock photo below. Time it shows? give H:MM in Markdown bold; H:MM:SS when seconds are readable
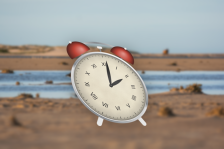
**2:01**
